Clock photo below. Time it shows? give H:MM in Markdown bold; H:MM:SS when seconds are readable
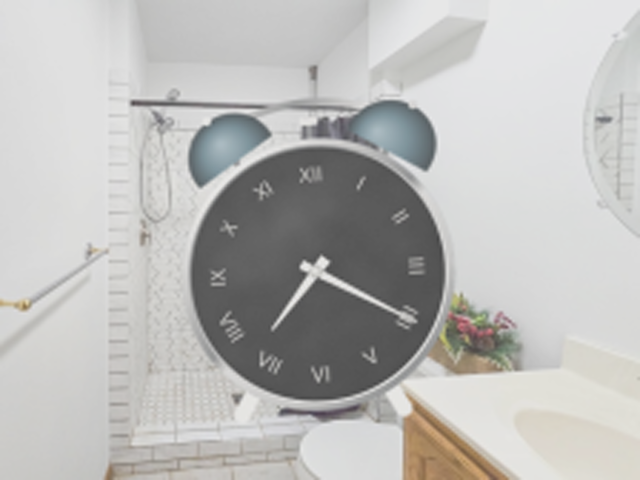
**7:20**
